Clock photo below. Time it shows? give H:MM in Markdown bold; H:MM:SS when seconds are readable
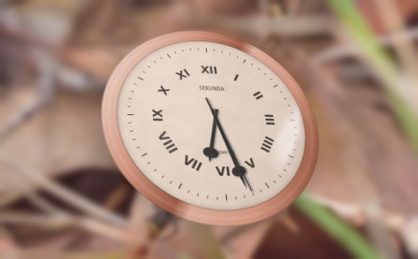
**6:27:27**
